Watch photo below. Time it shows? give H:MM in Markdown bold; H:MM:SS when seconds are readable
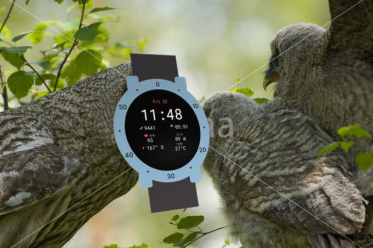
**11:48**
